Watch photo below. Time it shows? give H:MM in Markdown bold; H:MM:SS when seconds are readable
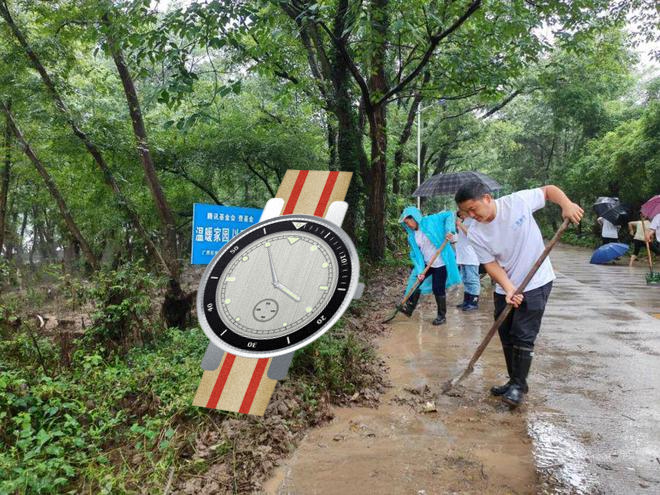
**3:55**
